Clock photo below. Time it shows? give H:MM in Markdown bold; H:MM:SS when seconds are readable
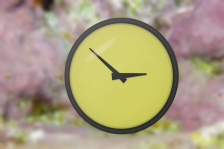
**2:52**
